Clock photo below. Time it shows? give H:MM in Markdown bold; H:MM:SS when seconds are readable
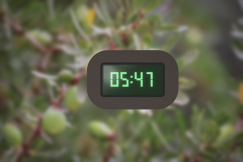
**5:47**
